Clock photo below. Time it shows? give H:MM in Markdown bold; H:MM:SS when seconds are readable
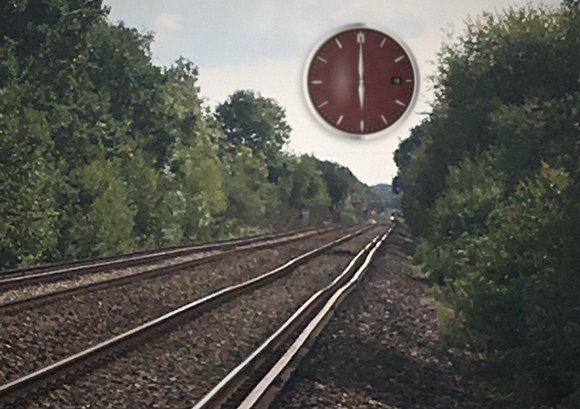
**6:00**
